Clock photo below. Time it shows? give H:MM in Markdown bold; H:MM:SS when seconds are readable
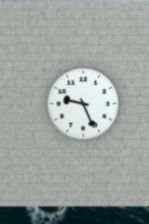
**9:26**
